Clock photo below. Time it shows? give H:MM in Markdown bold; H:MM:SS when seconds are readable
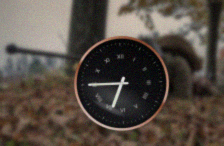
**6:45**
